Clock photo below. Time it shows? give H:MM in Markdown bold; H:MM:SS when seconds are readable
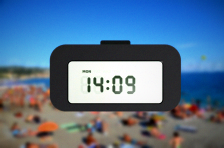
**14:09**
